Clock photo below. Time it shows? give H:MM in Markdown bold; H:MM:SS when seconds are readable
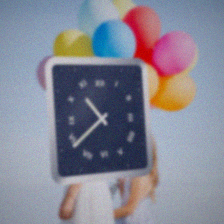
**10:39**
